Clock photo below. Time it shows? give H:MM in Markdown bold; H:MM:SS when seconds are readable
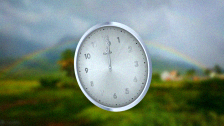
**12:01**
